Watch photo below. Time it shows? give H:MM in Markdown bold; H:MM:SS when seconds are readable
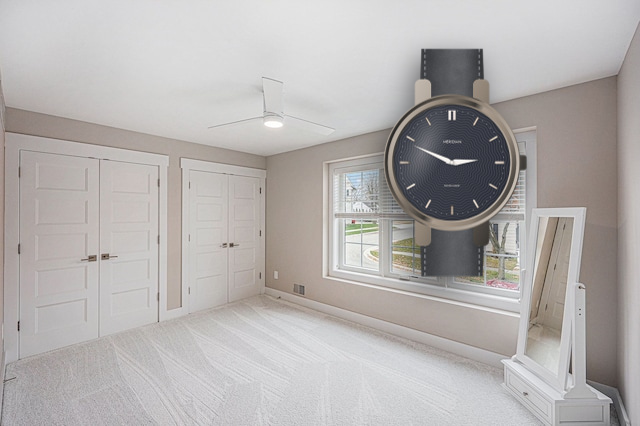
**2:49**
